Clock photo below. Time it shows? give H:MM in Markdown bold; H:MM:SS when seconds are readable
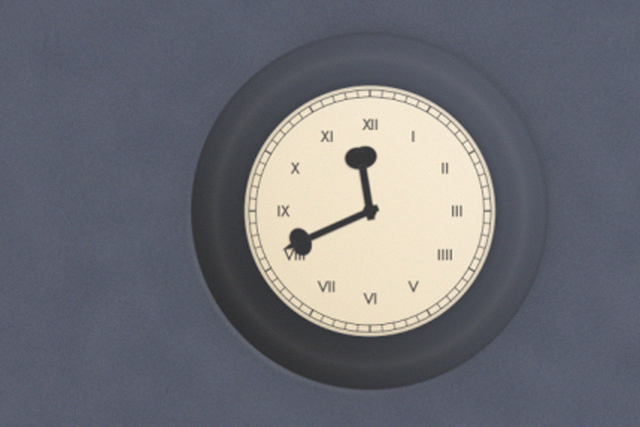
**11:41**
